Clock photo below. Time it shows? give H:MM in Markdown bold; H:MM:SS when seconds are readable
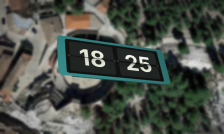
**18:25**
